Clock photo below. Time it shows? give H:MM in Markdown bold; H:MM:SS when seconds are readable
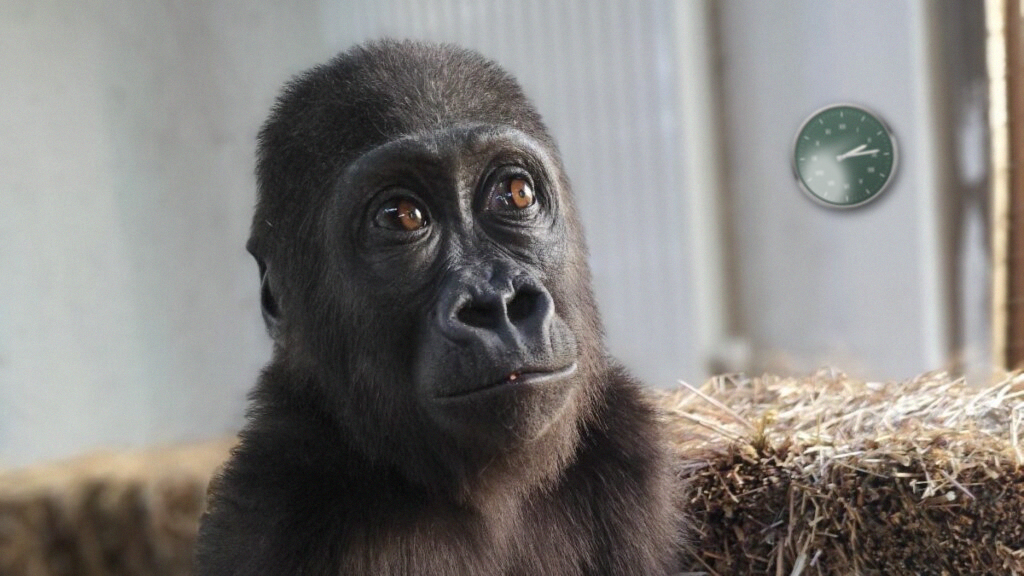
**2:14**
